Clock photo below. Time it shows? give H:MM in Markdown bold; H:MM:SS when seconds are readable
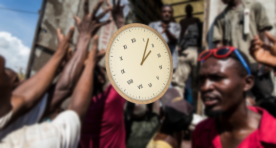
**2:07**
